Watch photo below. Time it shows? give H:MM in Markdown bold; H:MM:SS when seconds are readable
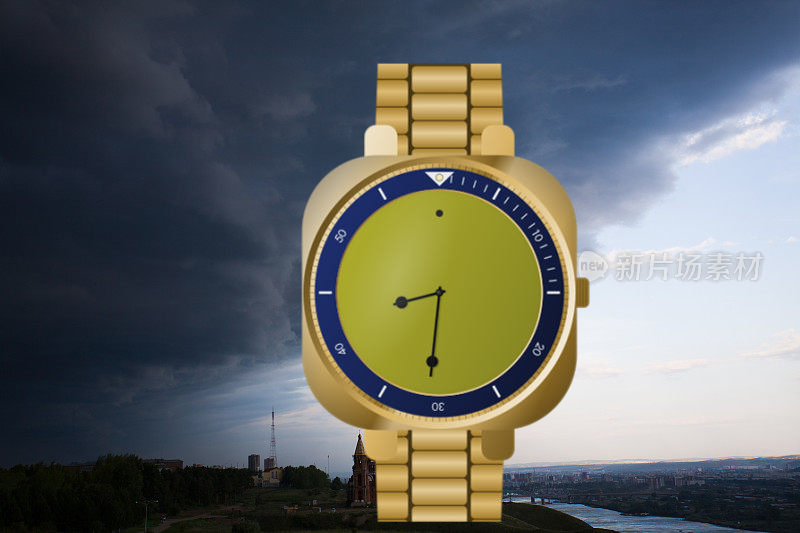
**8:31**
